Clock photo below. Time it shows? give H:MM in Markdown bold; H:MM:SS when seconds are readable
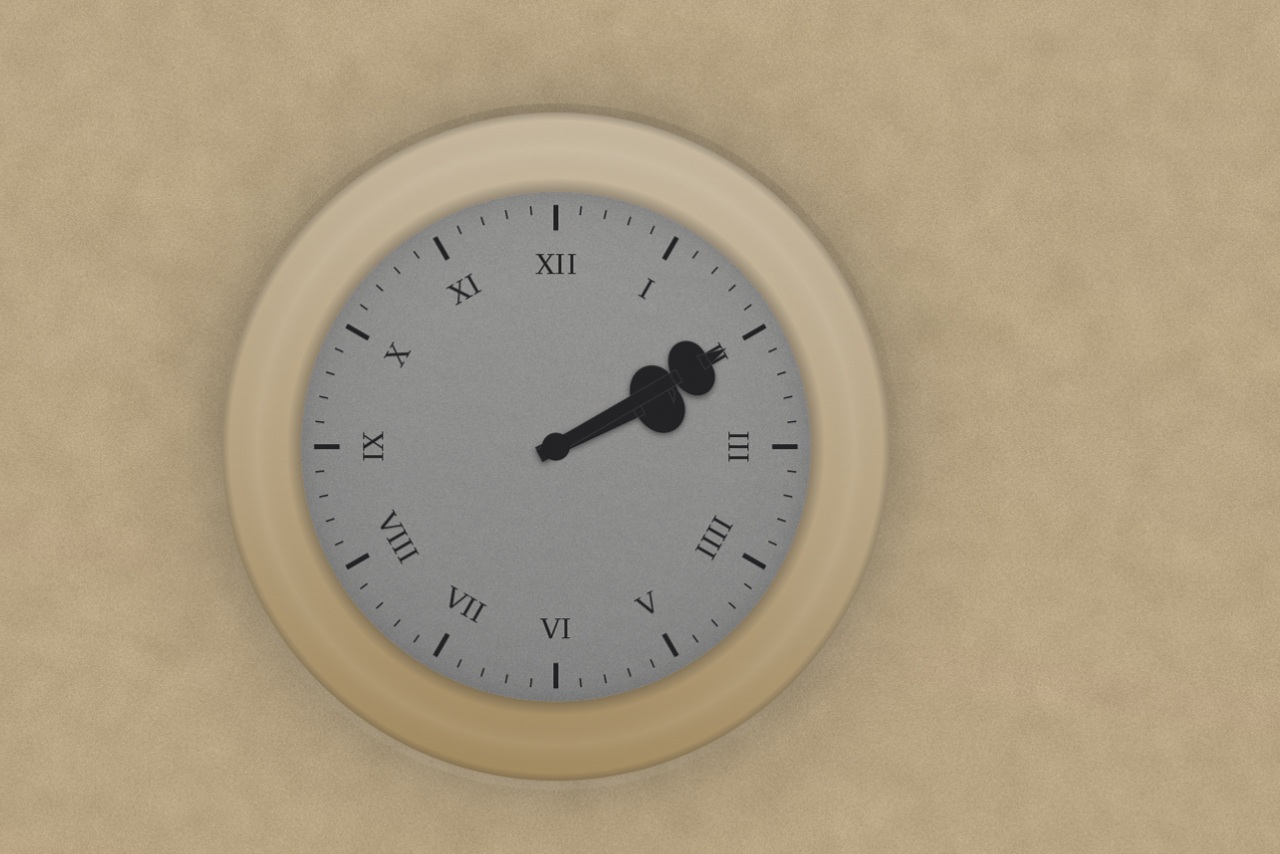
**2:10**
